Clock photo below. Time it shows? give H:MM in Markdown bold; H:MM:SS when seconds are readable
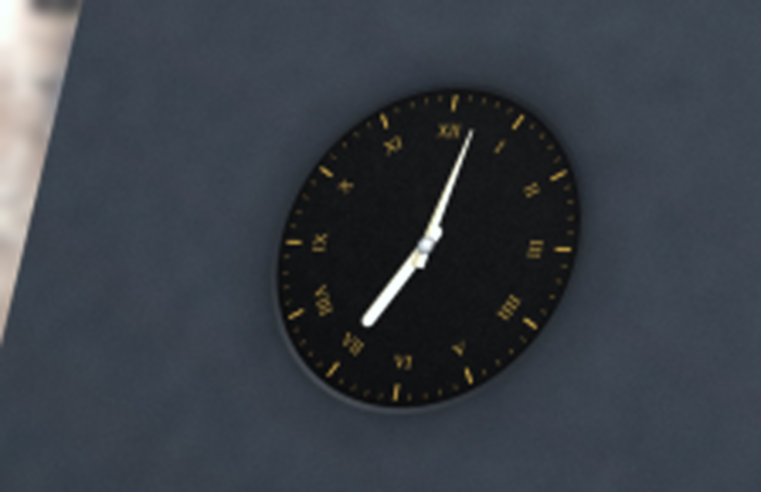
**7:02**
